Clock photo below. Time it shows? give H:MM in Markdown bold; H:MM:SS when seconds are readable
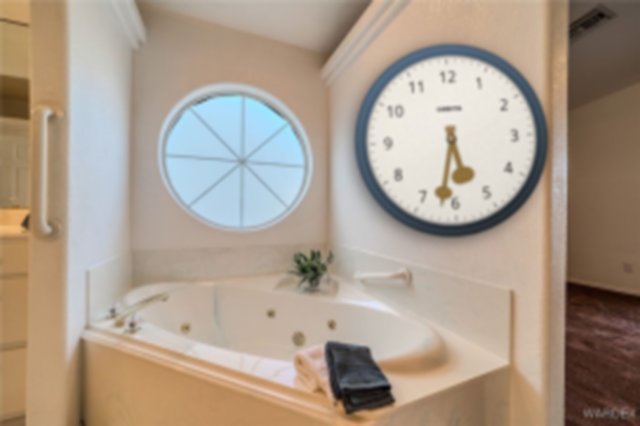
**5:32**
